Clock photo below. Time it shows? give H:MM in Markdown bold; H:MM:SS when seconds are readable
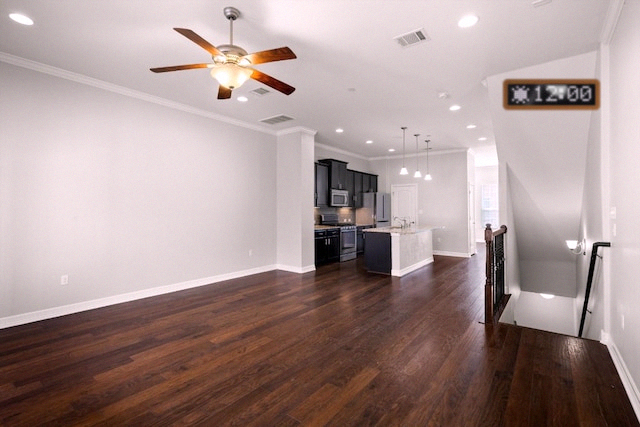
**12:00**
